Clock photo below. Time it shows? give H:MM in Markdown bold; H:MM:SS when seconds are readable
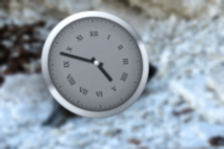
**4:48**
